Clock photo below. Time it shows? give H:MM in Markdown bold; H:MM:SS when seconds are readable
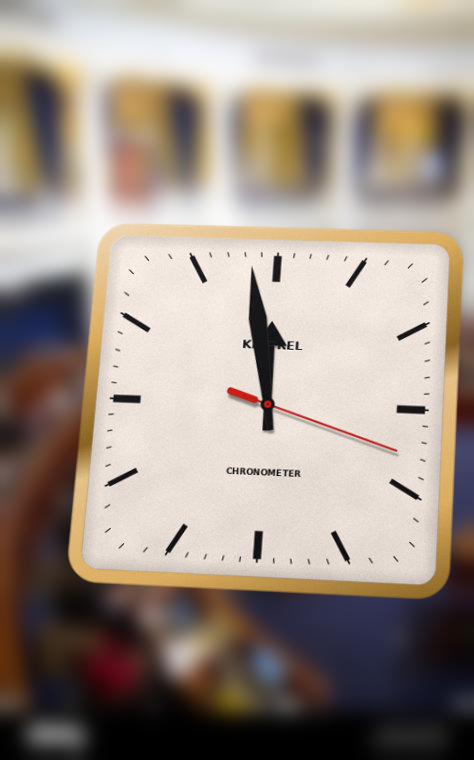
**11:58:18**
